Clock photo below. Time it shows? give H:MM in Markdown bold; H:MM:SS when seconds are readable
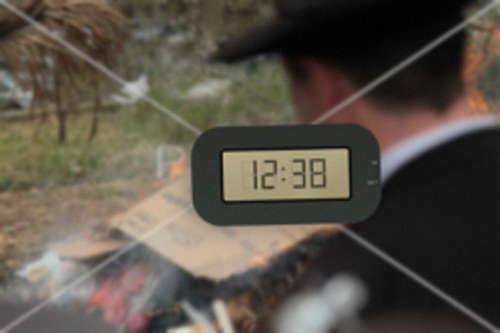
**12:38**
